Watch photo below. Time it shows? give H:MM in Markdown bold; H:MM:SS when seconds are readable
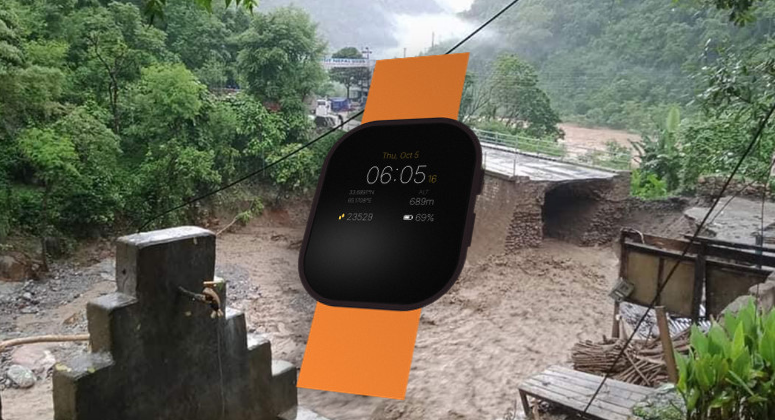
**6:05:16**
